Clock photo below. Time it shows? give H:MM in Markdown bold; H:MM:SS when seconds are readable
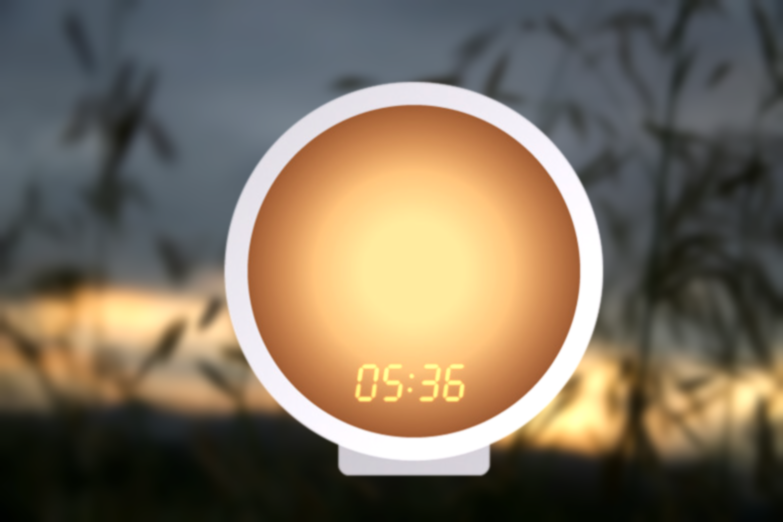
**5:36**
